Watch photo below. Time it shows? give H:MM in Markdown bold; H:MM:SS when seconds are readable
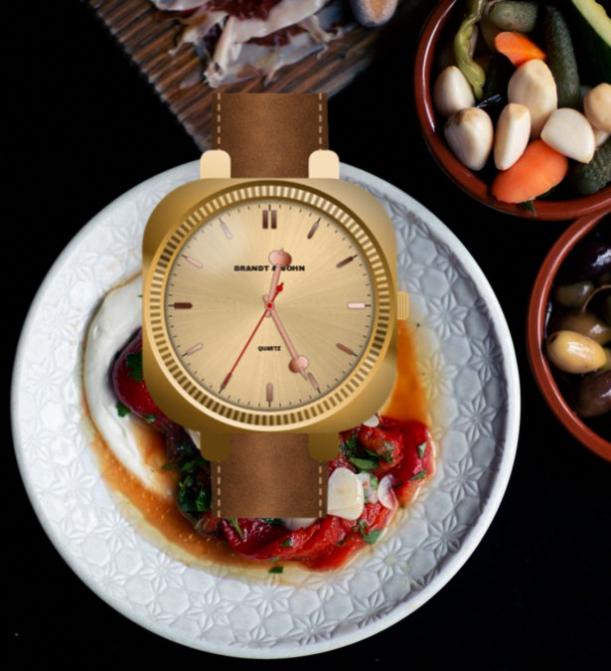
**12:25:35**
